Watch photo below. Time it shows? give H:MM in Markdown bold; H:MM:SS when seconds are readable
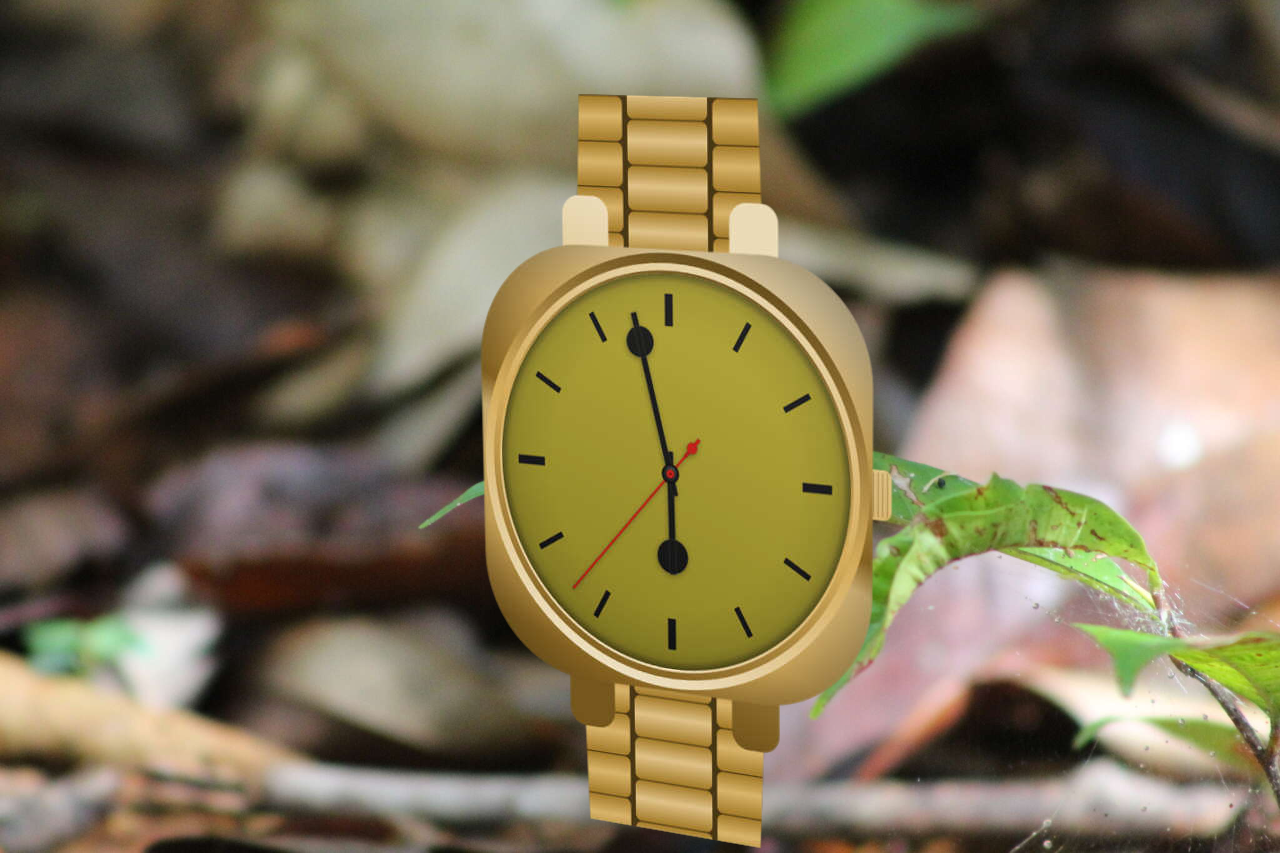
**5:57:37**
